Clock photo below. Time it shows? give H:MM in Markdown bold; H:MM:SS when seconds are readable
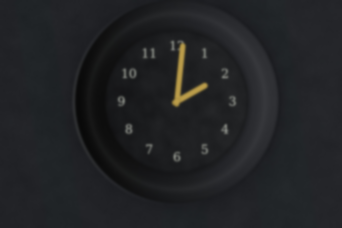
**2:01**
